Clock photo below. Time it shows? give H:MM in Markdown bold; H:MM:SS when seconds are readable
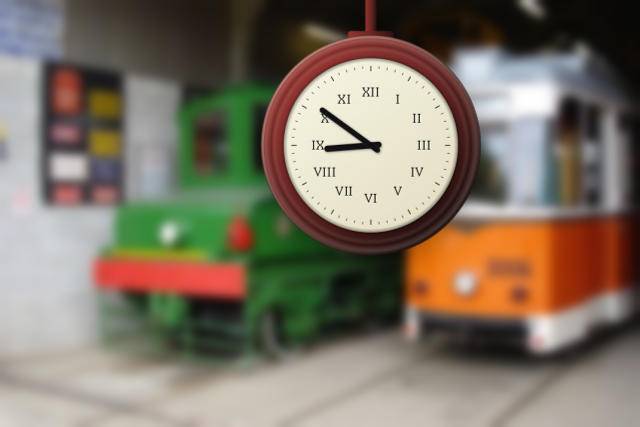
**8:51**
